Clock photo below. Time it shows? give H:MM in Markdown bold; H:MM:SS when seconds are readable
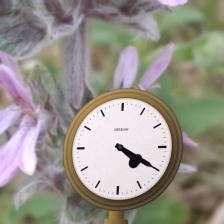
**4:20**
